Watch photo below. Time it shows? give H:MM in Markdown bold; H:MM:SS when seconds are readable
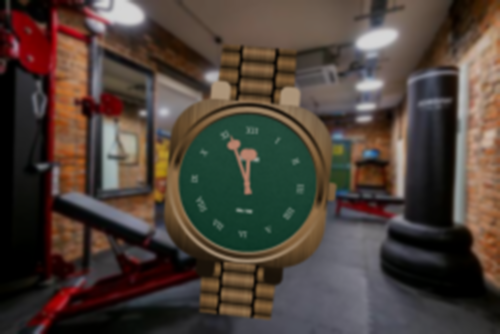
**11:56**
